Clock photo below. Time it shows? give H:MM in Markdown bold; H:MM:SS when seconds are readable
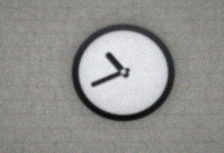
**10:41**
